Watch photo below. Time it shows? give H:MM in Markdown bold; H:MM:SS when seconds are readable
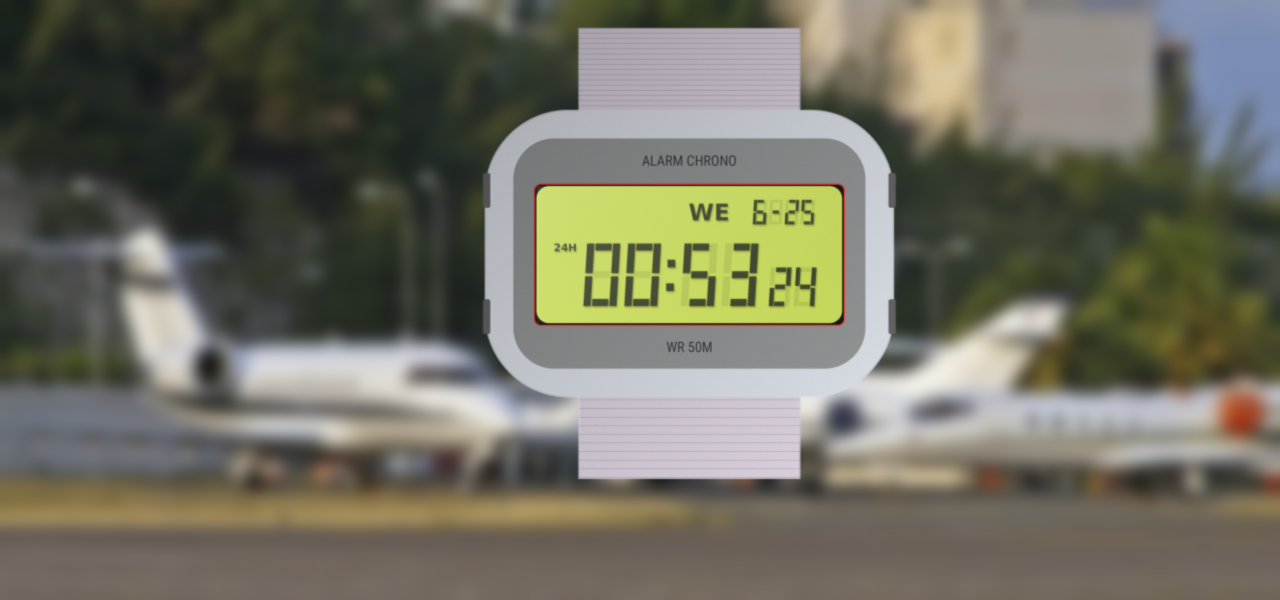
**0:53:24**
